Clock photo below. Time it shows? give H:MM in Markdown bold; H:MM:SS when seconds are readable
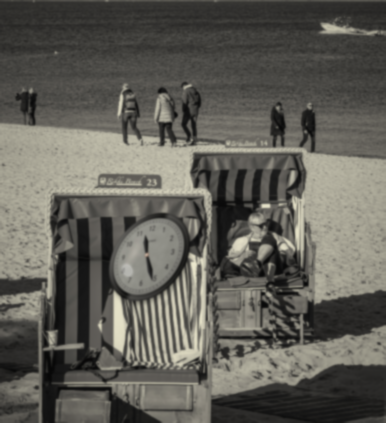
**11:26**
